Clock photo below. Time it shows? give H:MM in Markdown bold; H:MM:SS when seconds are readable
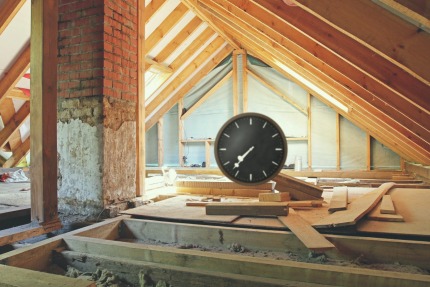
**7:37**
